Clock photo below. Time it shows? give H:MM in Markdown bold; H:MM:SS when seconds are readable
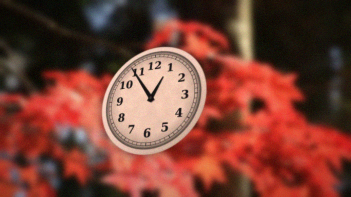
**12:54**
